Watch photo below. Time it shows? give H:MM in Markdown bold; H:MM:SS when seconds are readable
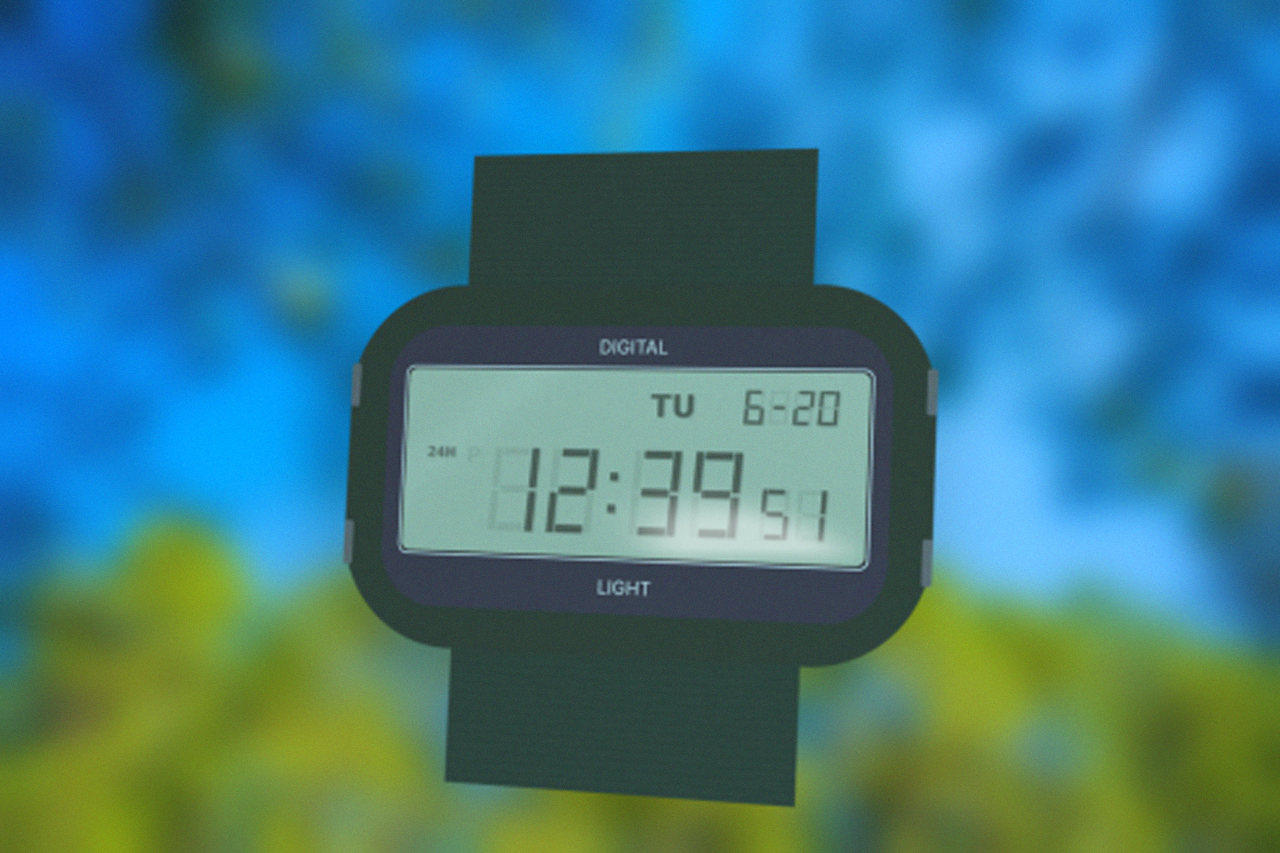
**12:39:51**
